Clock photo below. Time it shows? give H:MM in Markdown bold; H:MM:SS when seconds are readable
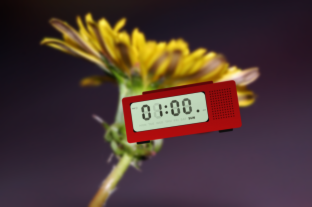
**1:00**
